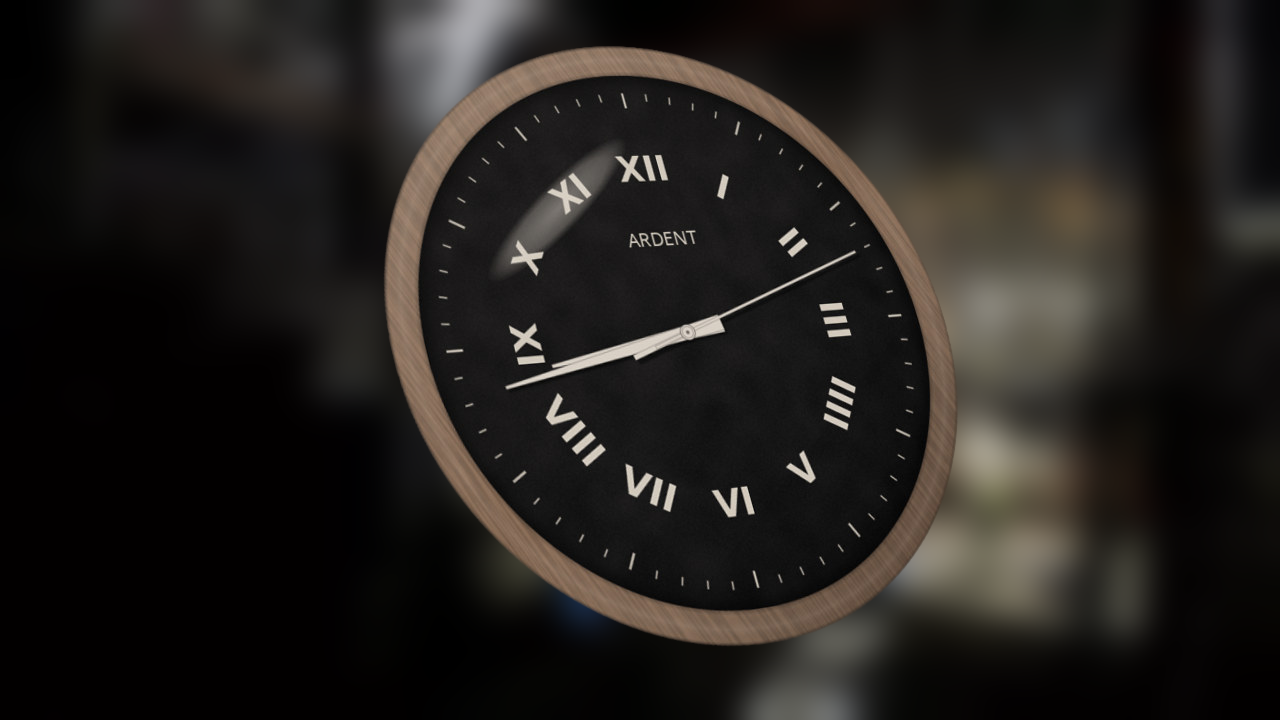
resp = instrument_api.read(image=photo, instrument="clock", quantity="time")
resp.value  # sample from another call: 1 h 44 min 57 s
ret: 8 h 43 min 12 s
